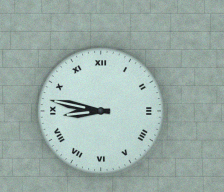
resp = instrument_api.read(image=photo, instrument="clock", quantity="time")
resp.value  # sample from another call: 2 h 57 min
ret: 8 h 47 min
